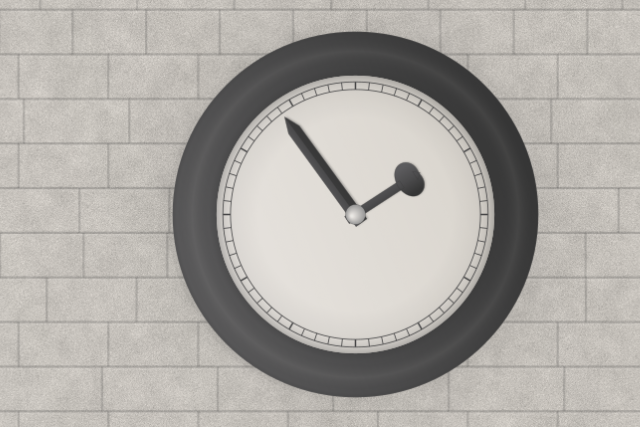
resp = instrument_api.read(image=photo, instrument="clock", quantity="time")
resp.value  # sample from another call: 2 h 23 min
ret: 1 h 54 min
